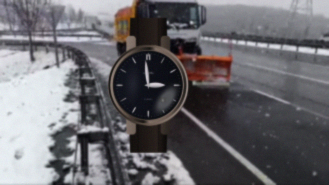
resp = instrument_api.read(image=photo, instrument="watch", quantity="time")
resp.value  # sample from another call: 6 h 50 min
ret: 2 h 59 min
